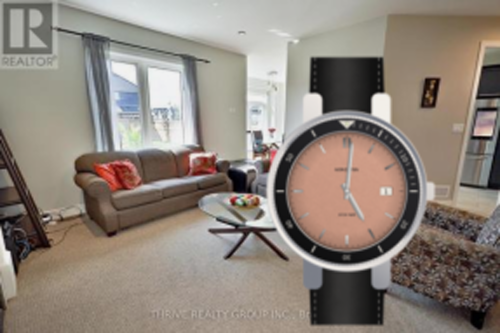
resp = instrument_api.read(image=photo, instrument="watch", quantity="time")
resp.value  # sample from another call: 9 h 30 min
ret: 5 h 01 min
